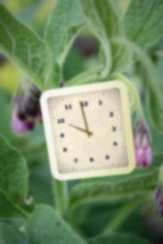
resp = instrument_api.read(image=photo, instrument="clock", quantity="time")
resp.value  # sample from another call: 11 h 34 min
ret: 9 h 59 min
